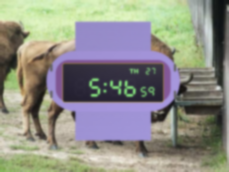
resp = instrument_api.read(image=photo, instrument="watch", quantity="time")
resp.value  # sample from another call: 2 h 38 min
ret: 5 h 46 min
